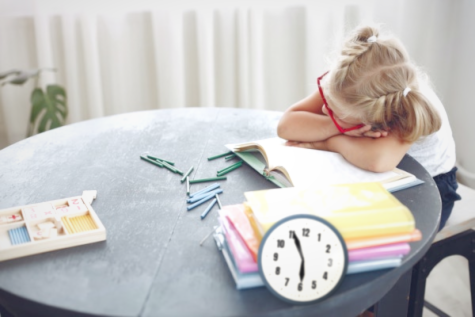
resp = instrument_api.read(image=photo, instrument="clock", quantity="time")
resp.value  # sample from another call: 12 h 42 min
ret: 5 h 56 min
